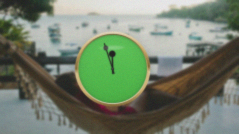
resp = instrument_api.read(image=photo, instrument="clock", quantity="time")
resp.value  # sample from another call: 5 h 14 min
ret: 11 h 57 min
